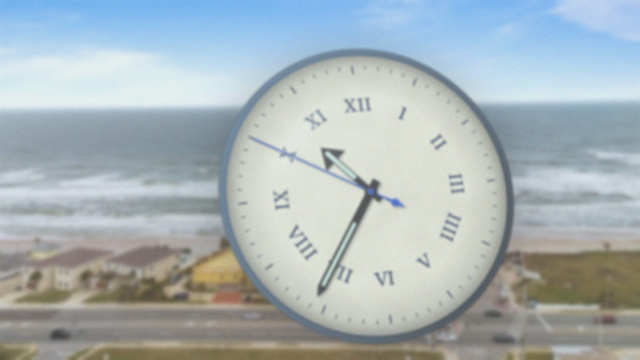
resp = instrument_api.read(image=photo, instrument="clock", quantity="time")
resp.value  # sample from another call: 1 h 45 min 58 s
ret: 10 h 35 min 50 s
